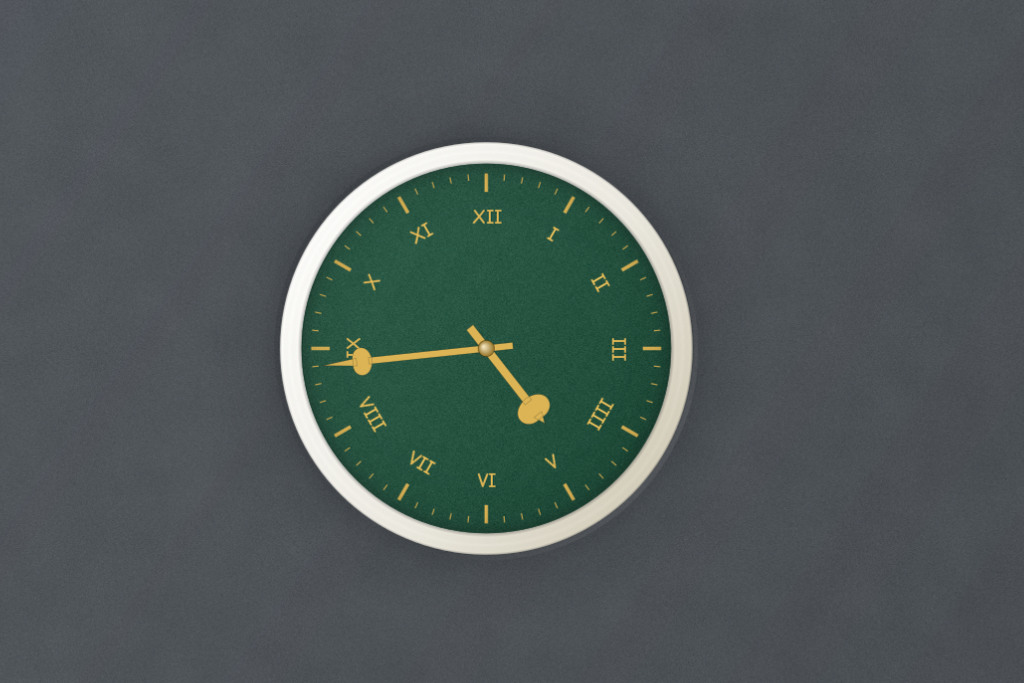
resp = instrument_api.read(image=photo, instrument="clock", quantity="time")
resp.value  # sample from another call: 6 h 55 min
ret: 4 h 44 min
